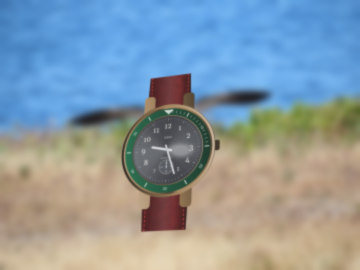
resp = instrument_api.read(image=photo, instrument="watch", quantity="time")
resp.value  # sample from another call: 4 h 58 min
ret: 9 h 27 min
